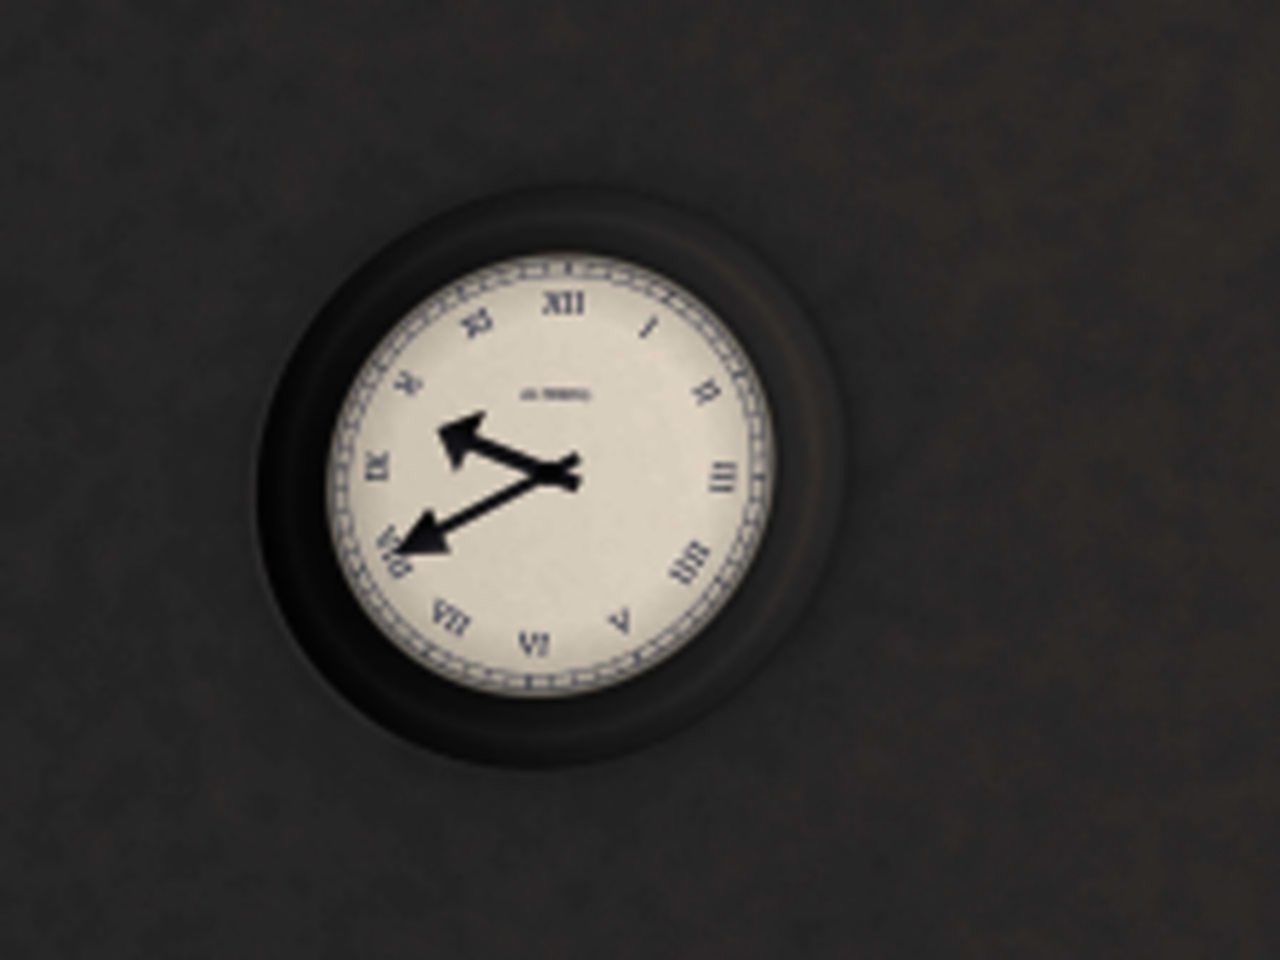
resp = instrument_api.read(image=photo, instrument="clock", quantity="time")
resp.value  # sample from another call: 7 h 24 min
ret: 9 h 40 min
